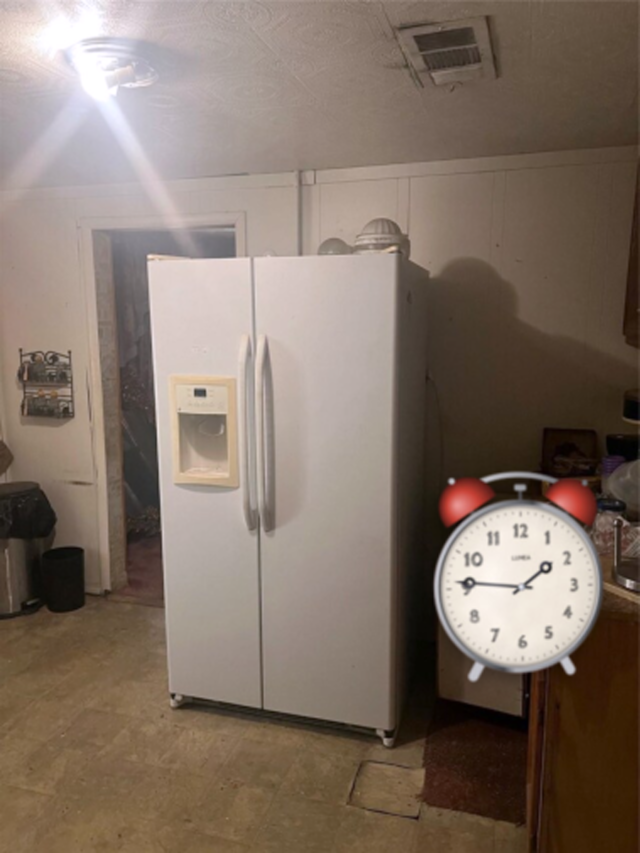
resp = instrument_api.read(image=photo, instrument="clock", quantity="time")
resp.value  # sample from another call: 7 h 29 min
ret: 1 h 46 min
